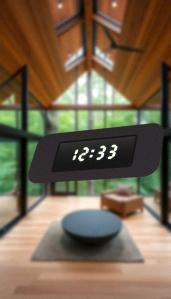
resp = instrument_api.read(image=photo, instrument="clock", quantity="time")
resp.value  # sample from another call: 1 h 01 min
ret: 12 h 33 min
